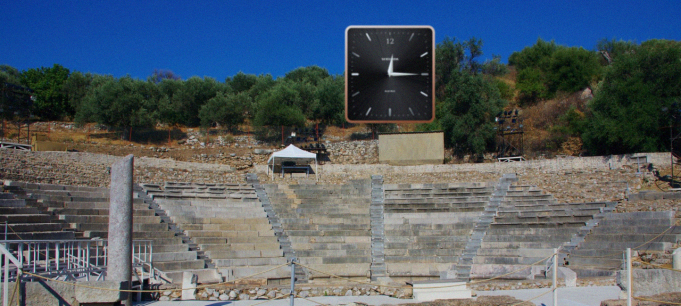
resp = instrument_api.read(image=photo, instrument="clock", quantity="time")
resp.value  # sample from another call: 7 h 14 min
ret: 12 h 15 min
